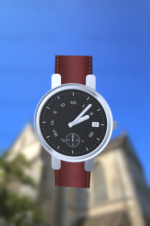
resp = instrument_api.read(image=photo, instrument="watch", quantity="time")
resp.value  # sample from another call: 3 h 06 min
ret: 2 h 07 min
